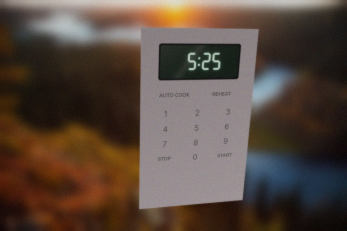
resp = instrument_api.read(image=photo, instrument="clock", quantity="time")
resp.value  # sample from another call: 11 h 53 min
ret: 5 h 25 min
